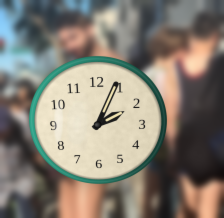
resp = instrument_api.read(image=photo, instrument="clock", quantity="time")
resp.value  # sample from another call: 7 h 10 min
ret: 2 h 04 min
